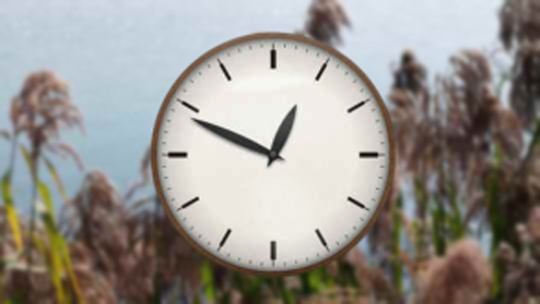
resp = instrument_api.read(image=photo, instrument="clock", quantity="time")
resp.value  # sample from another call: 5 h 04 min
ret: 12 h 49 min
